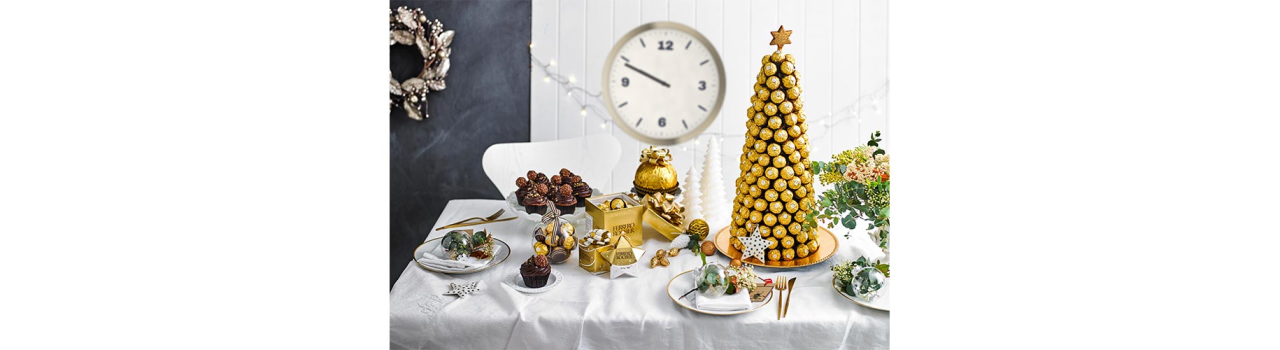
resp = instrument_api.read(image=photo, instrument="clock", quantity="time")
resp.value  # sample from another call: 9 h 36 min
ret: 9 h 49 min
